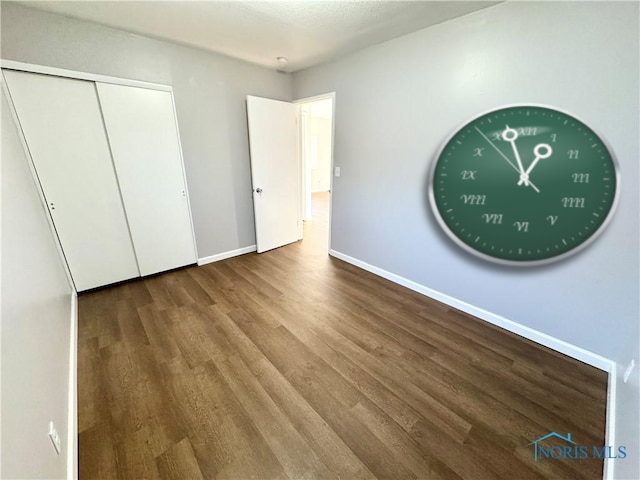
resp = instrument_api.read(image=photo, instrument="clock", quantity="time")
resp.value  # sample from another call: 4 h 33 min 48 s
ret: 12 h 56 min 53 s
